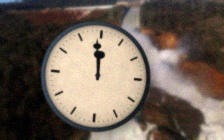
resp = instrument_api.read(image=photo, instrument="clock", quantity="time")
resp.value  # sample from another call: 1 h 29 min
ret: 11 h 59 min
